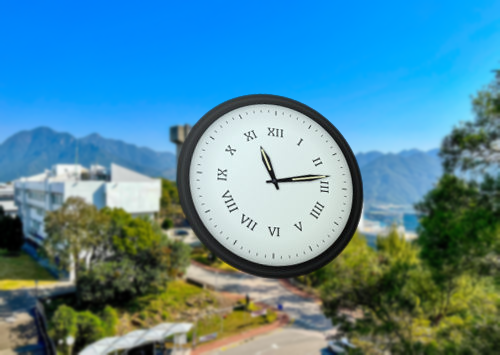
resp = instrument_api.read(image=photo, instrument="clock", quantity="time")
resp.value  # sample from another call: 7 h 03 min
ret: 11 h 13 min
